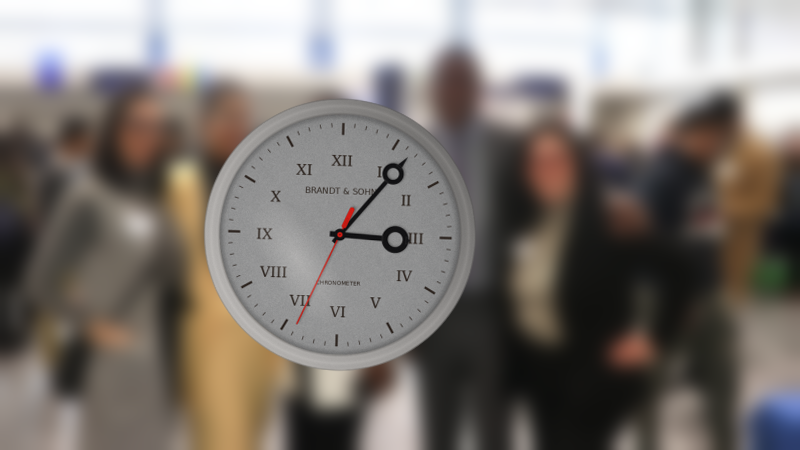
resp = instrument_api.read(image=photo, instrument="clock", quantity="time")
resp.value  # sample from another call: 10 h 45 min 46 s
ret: 3 h 06 min 34 s
